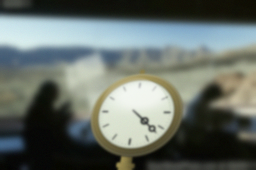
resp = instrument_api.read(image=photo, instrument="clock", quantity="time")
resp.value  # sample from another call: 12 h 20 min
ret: 4 h 22 min
